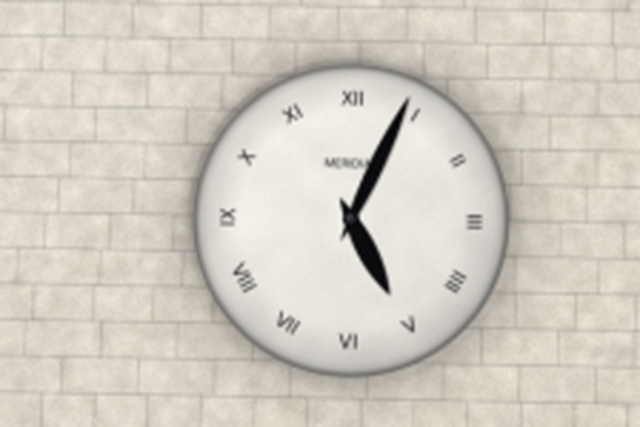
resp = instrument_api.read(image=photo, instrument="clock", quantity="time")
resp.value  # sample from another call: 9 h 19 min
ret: 5 h 04 min
